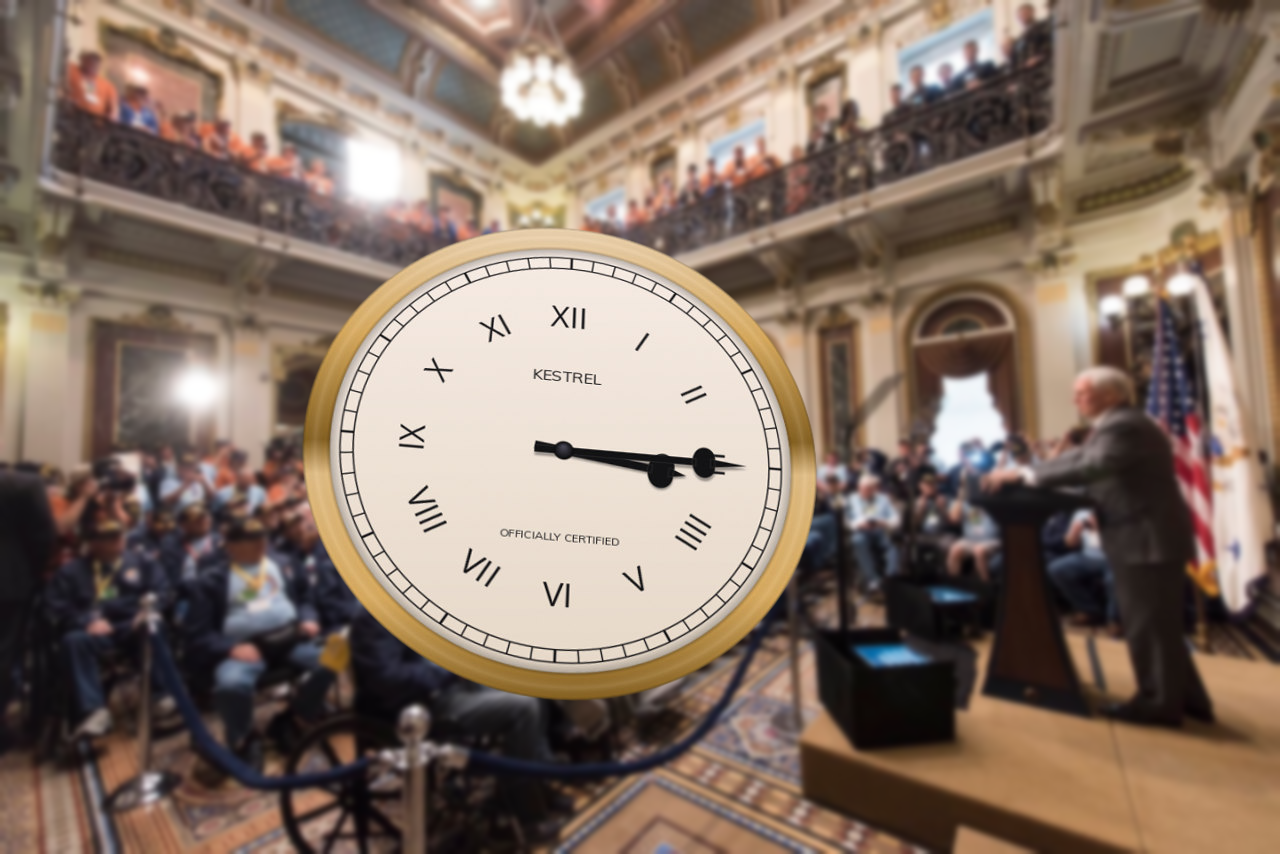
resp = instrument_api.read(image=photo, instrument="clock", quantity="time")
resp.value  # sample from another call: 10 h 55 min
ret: 3 h 15 min
